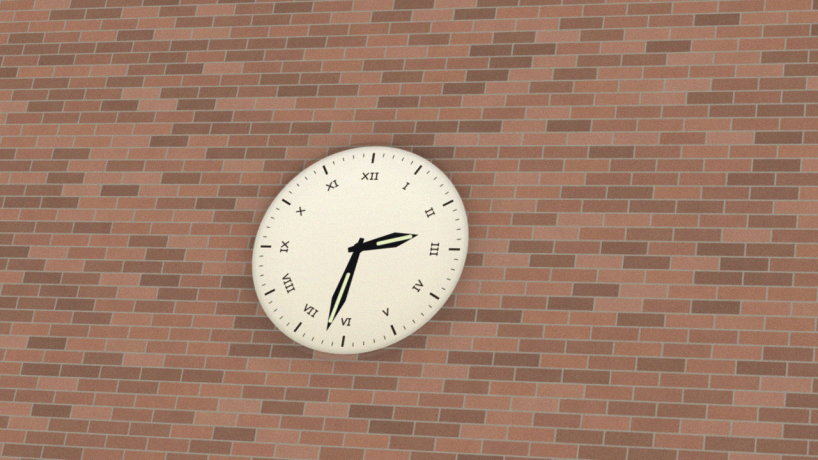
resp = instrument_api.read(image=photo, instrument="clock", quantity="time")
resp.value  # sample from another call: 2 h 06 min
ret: 2 h 32 min
